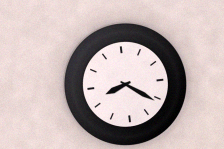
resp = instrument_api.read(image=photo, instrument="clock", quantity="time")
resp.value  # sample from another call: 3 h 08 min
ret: 8 h 21 min
